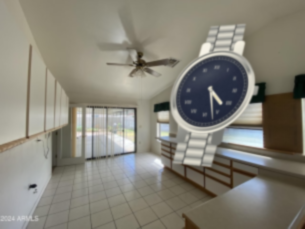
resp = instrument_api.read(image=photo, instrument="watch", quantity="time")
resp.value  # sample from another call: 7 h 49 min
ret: 4 h 27 min
